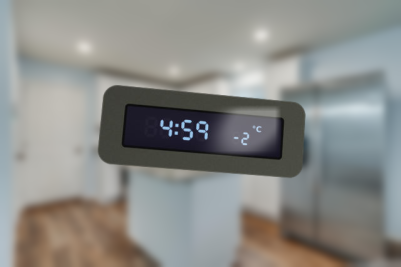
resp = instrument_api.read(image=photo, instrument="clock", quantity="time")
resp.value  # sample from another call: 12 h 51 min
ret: 4 h 59 min
